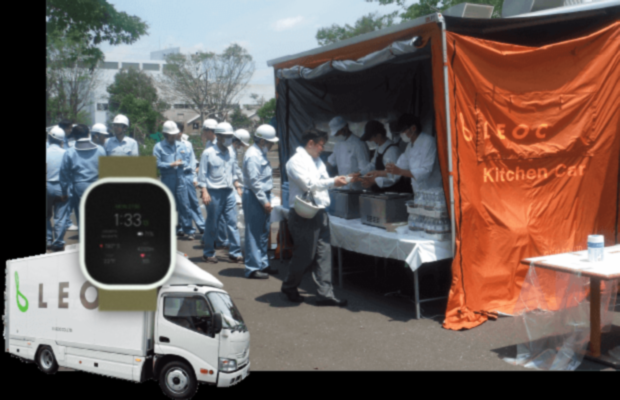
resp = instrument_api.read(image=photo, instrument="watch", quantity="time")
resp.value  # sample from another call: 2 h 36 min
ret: 1 h 33 min
